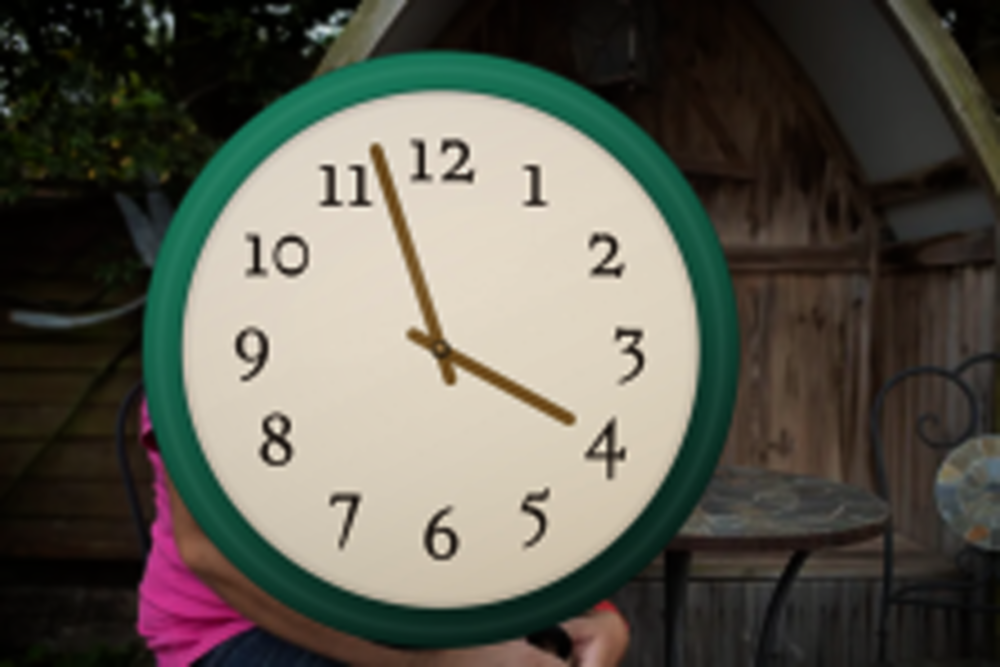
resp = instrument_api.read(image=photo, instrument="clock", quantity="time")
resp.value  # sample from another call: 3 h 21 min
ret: 3 h 57 min
